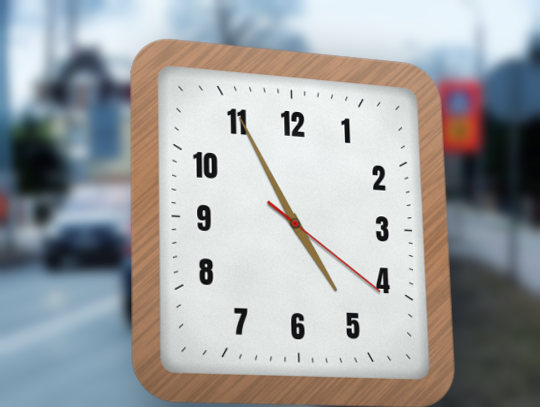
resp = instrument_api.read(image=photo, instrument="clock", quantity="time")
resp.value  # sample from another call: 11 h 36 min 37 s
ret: 4 h 55 min 21 s
